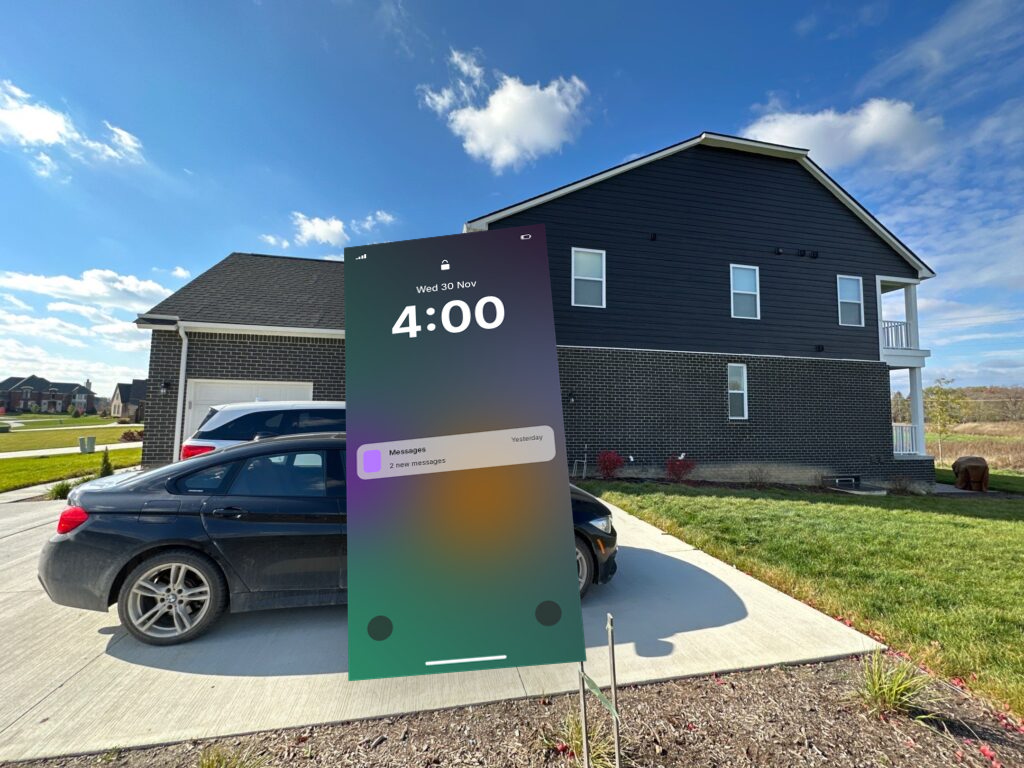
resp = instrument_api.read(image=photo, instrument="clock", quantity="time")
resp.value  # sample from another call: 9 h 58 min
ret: 4 h 00 min
